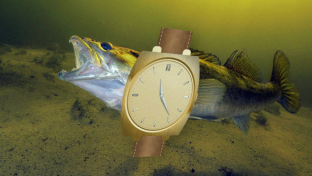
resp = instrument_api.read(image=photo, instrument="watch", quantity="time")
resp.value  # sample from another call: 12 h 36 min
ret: 11 h 24 min
